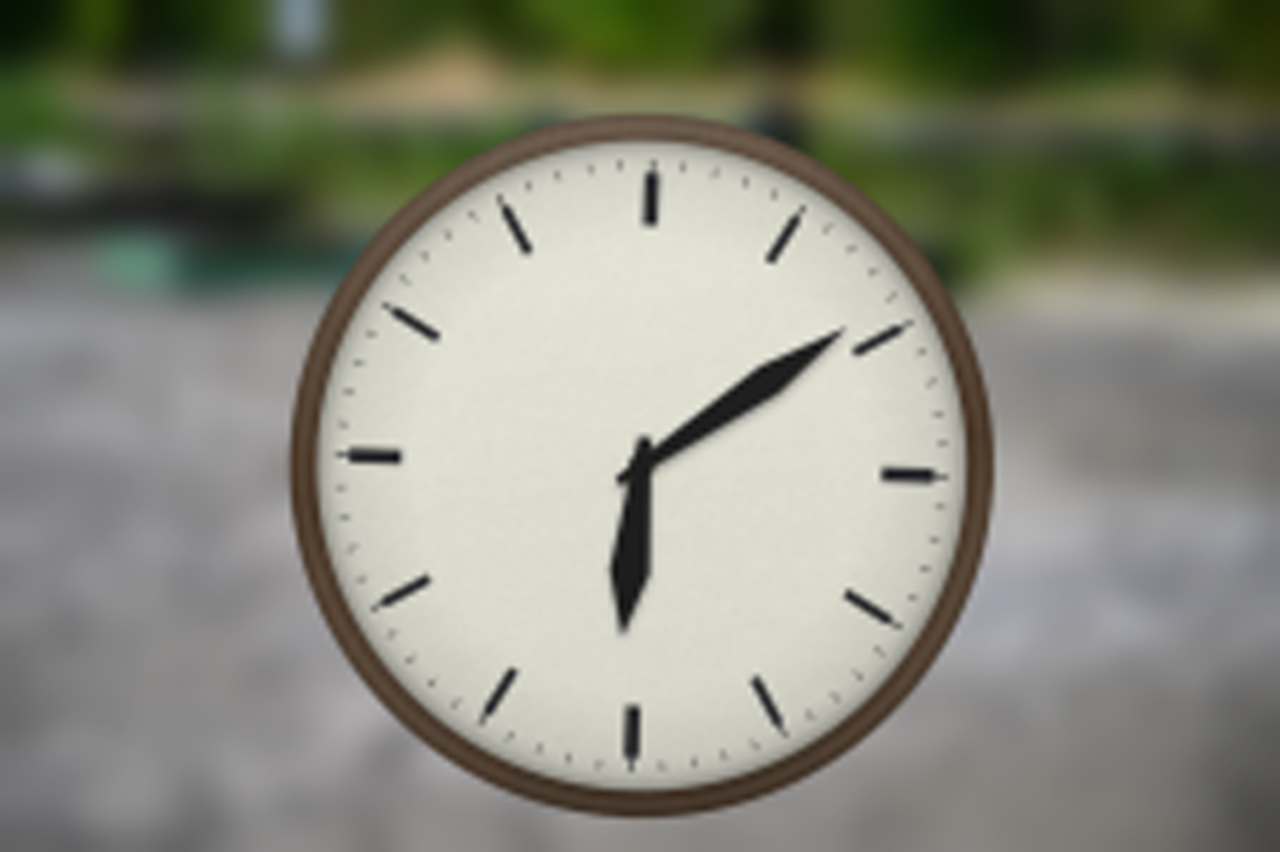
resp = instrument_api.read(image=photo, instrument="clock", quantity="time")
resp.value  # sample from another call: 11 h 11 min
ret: 6 h 09 min
